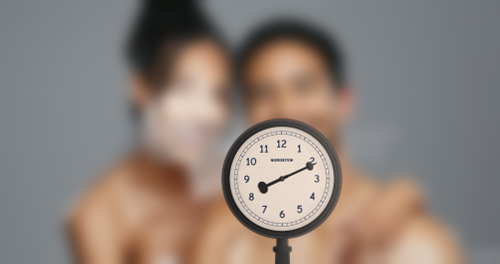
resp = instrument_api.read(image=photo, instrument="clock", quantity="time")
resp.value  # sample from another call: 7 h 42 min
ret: 8 h 11 min
